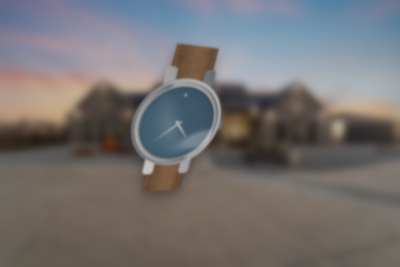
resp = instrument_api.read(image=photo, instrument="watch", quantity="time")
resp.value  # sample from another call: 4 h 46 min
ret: 4 h 38 min
